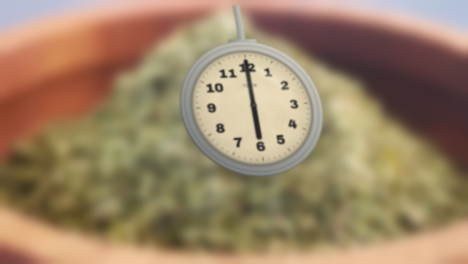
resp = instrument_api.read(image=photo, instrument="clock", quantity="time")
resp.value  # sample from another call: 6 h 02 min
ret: 6 h 00 min
